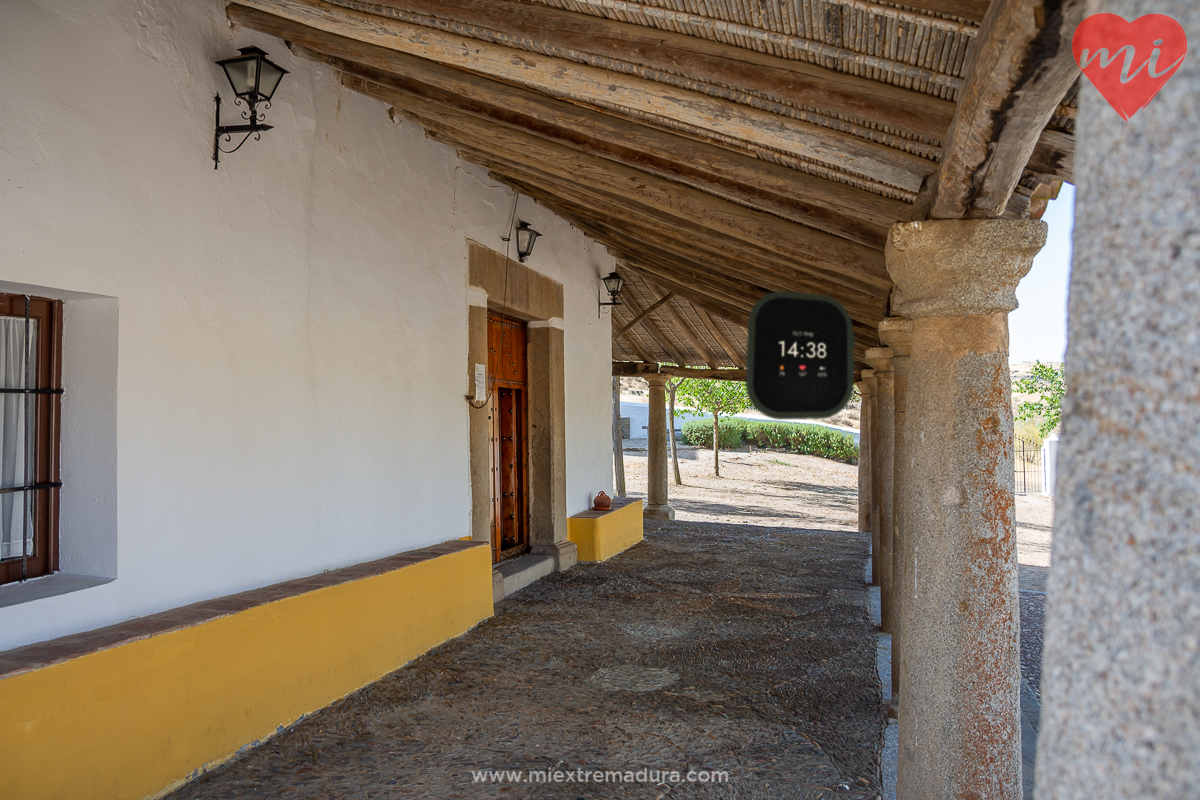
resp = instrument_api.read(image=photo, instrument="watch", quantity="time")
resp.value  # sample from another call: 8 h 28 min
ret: 14 h 38 min
